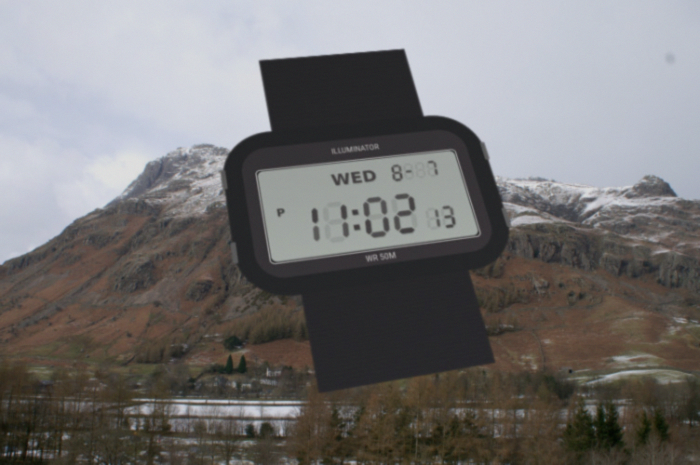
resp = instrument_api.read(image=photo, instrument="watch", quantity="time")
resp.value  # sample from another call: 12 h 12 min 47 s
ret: 11 h 02 min 13 s
